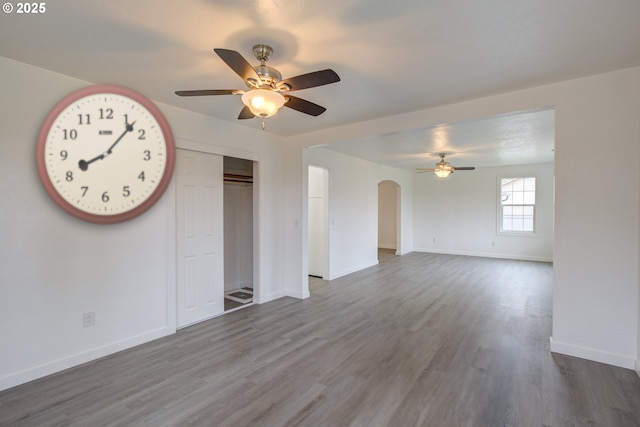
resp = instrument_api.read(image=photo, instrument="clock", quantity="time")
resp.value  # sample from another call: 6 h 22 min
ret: 8 h 07 min
